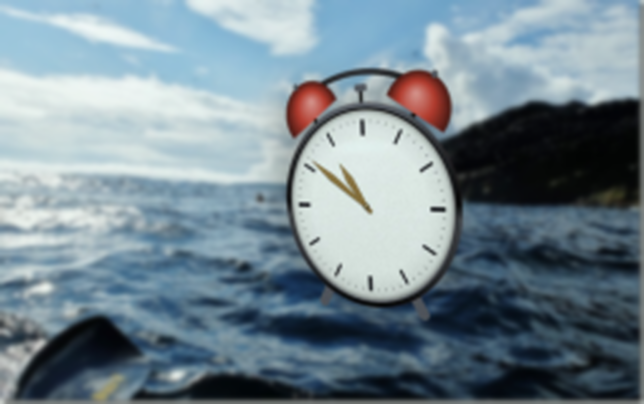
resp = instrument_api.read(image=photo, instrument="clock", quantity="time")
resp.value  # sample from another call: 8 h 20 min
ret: 10 h 51 min
